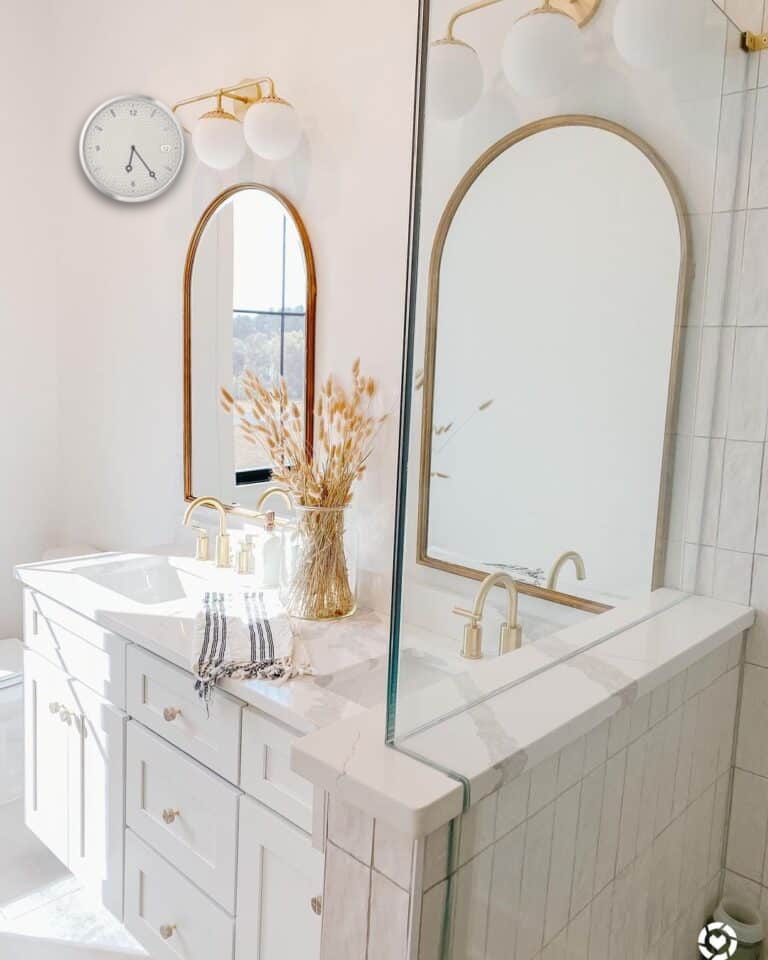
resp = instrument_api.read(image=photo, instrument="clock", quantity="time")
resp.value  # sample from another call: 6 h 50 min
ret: 6 h 24 min
